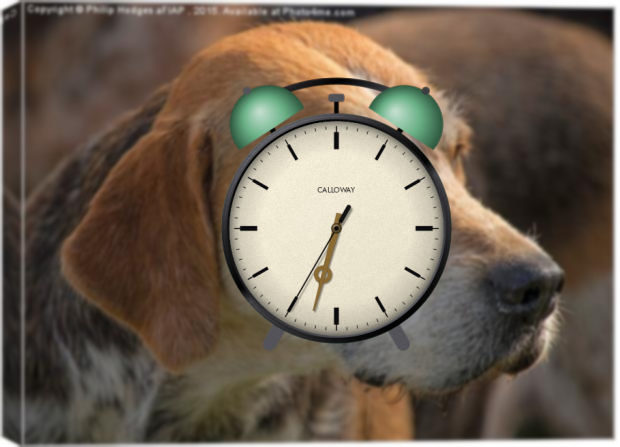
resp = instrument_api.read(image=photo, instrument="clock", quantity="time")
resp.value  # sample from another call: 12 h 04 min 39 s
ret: 6 h 32 min 35 s
